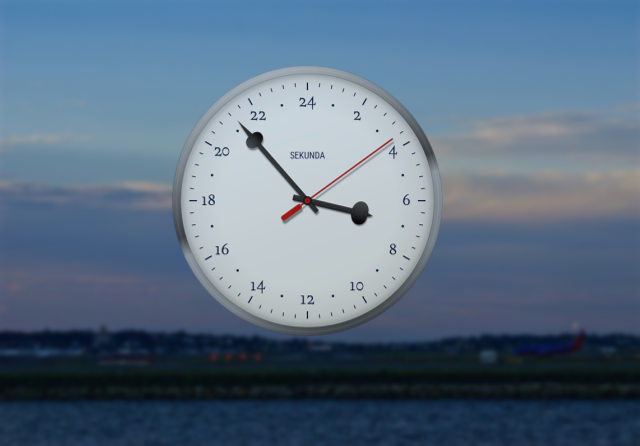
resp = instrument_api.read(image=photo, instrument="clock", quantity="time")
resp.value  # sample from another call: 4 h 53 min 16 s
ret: 6 h 53 min 09 s
